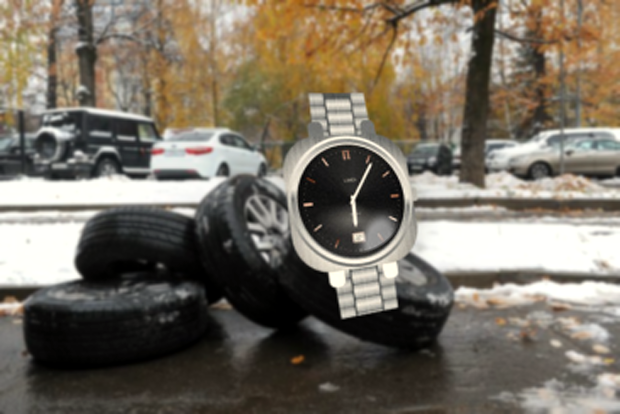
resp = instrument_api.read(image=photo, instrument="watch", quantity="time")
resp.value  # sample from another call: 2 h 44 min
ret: 6 h 06 min
